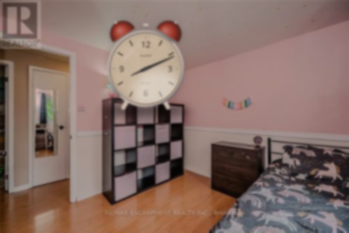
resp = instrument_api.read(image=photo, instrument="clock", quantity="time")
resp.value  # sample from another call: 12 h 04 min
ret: 8 h 11 min
